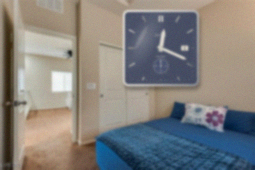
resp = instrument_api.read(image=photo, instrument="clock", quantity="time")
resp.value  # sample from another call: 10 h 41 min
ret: 12 h 19 min
